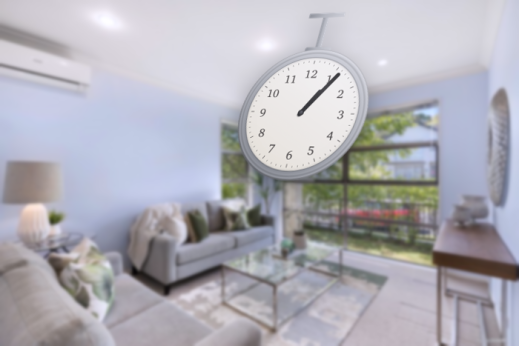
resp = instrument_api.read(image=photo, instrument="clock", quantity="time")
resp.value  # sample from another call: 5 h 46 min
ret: 1 h 06 min
